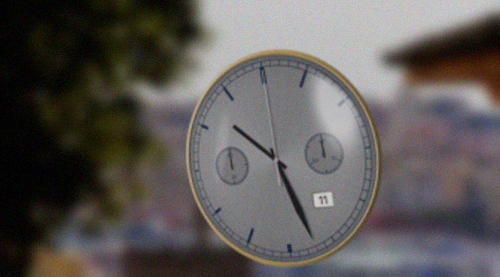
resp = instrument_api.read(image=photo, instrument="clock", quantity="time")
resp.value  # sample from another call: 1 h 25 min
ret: 10 h 27 min
